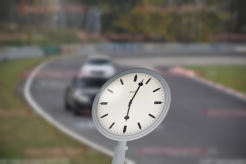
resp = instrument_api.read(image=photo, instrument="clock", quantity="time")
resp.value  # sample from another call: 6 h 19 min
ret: 6 h 03 min
